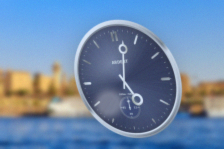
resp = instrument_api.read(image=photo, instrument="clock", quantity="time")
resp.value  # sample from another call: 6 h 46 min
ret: 5 h 02 min
